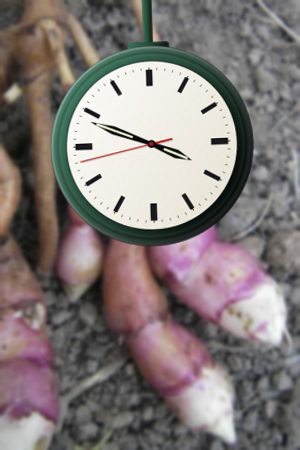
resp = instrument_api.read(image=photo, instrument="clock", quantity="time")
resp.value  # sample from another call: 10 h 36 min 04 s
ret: 3 h 48 min 43 s
